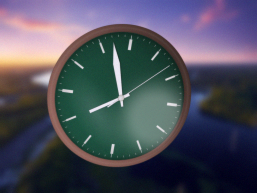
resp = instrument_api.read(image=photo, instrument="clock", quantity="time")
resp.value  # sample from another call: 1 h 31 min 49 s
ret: 7 h 57 min 08 s
